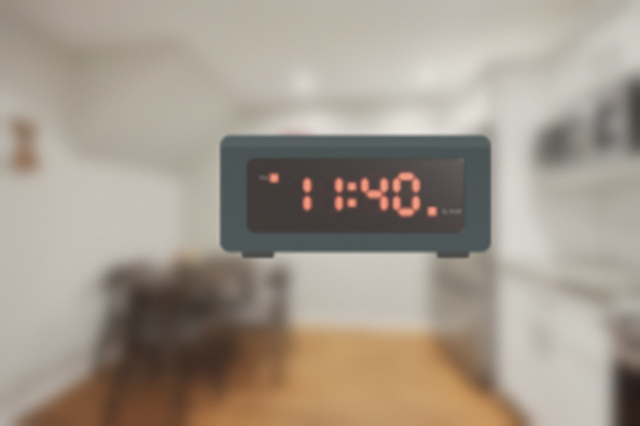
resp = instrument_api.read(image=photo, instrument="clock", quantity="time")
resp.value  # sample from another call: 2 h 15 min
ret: 11 h 40 min
